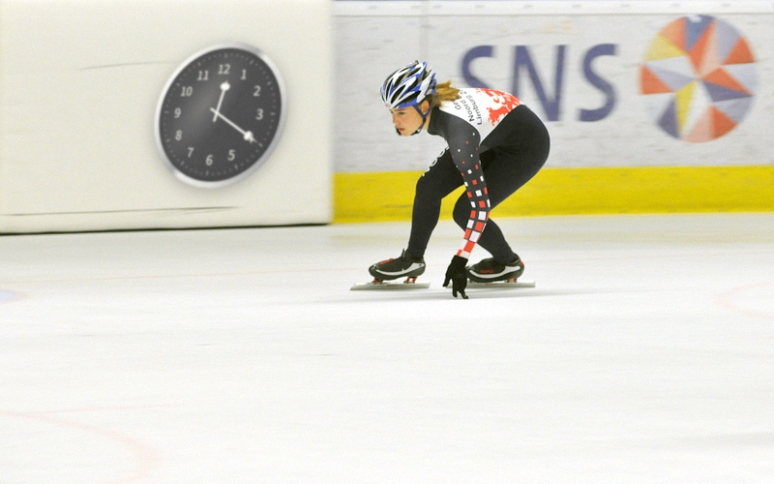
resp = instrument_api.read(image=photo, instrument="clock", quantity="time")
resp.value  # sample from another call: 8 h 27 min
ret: 12 h 20 min
